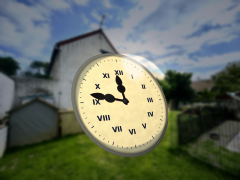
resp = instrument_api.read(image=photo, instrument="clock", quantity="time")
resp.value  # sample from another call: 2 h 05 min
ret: 11 h 47 min
